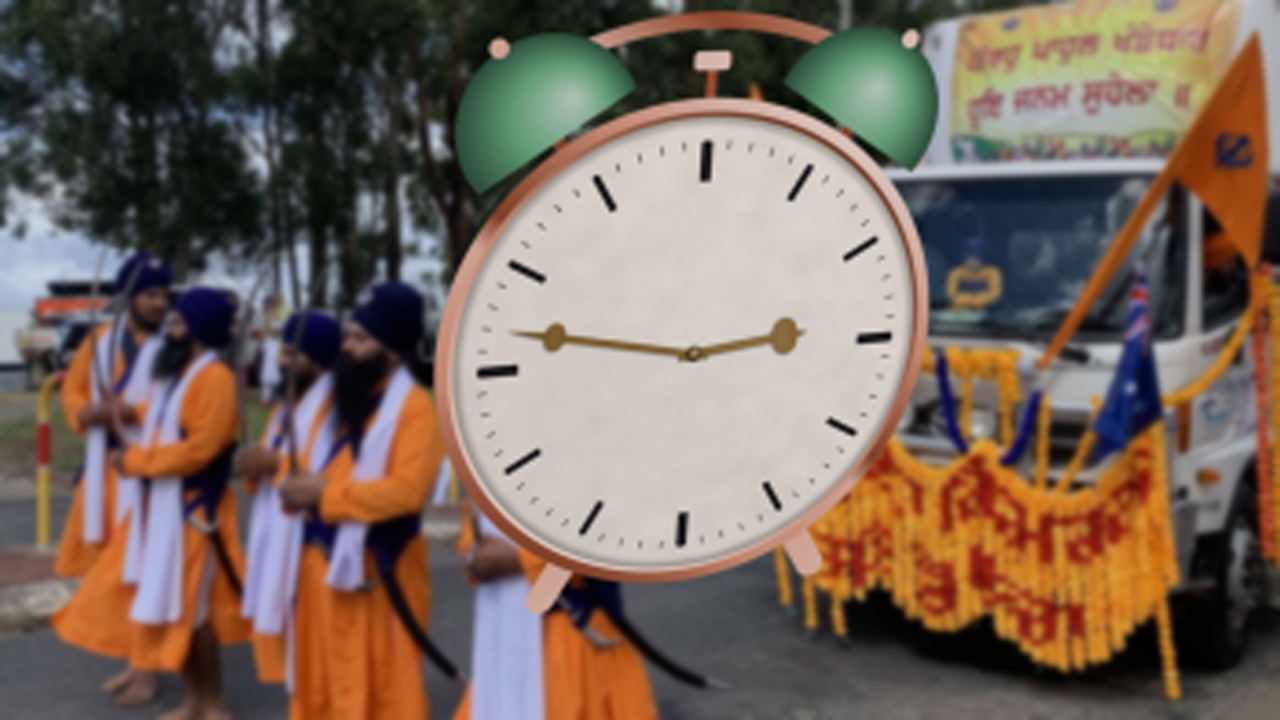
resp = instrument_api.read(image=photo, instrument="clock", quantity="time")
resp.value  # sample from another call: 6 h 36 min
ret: 2 h 47 min
